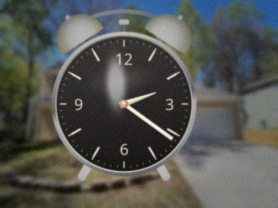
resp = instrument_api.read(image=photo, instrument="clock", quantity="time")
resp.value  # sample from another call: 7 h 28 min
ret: 2 h 21 min
